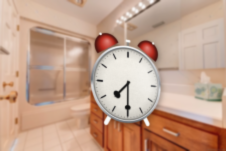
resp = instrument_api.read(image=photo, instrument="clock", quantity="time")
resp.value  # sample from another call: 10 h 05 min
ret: 7 h 30 min
